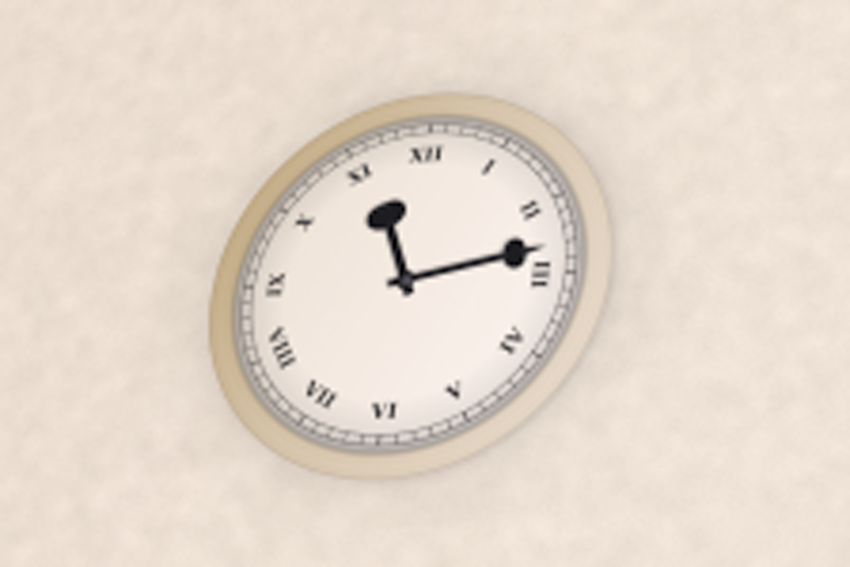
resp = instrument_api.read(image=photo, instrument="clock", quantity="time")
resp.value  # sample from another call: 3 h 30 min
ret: 11 h 13 min
